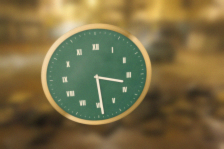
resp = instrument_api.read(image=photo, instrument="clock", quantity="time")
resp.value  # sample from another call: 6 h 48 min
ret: 3 h 29 min
